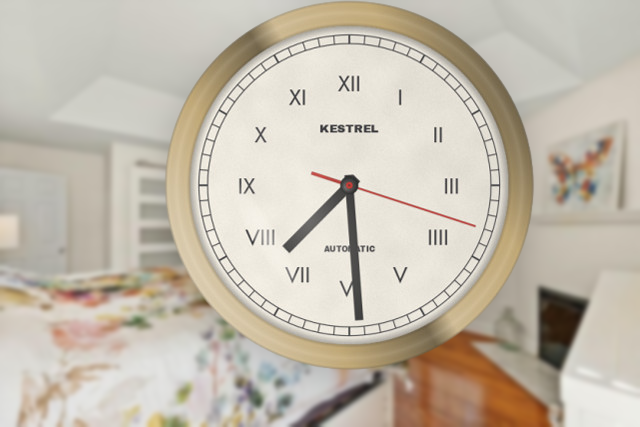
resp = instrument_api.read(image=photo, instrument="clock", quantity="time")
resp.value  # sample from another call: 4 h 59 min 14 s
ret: 7 h 29 min 18 s
